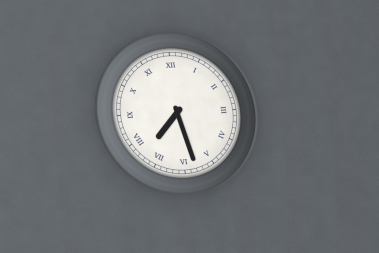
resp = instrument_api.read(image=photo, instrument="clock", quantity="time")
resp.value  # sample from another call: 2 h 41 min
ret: 7 h 28 min
